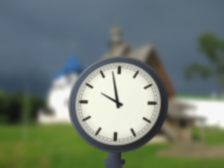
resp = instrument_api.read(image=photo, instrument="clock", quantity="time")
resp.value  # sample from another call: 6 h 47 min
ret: 9 h 58 min
